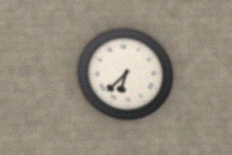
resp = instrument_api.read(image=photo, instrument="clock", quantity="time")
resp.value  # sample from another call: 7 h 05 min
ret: 6 h 38 min
